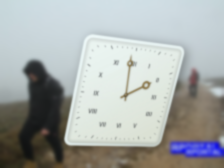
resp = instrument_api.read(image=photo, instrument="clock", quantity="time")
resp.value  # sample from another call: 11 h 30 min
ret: 1 h 59 min
